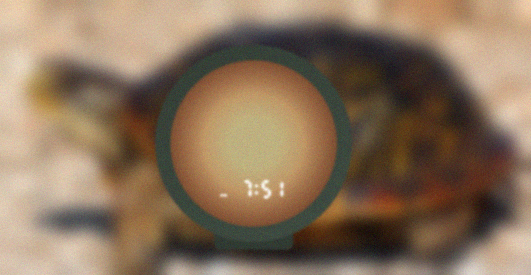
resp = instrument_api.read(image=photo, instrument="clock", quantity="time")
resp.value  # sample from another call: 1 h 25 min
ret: 7 h 51 min
